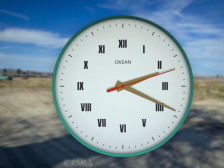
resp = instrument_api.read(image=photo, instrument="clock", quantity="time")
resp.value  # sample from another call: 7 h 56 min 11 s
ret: 2 h 19 min 12 s
